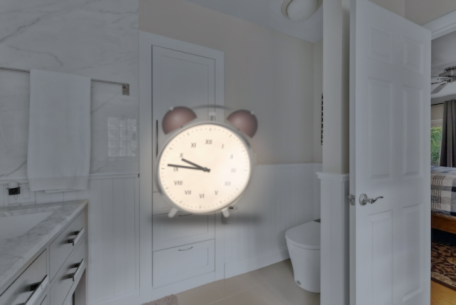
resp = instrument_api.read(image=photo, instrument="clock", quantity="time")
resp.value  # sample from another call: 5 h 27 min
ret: 9 h 46 min
